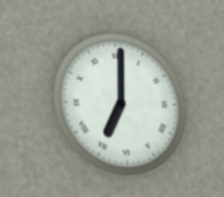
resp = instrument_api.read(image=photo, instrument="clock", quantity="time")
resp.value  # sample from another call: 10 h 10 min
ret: 7 h 01 min
